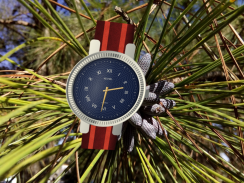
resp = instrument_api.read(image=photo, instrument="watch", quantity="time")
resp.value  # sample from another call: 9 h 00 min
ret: 2 h 31 min
